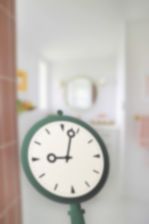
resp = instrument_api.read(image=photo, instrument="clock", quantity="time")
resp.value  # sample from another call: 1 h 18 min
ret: 9 h 03 min
